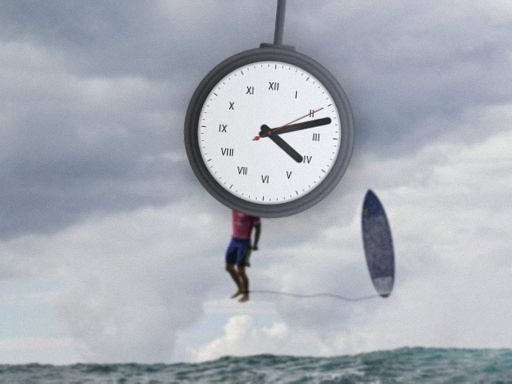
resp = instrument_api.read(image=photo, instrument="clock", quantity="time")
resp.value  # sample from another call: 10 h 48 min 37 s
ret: 4 h 12 min 10 s
